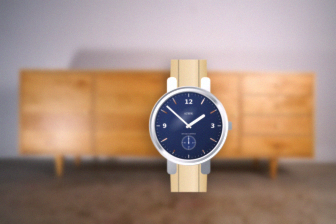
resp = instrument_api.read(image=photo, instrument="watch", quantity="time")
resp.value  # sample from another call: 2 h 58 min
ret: 1 h 52 min
